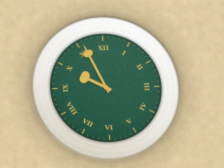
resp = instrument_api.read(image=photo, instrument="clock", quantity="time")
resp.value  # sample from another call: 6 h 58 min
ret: 9 h 56 min
